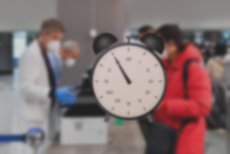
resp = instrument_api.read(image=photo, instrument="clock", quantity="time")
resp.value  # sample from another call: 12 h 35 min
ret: 10 h 55 min
